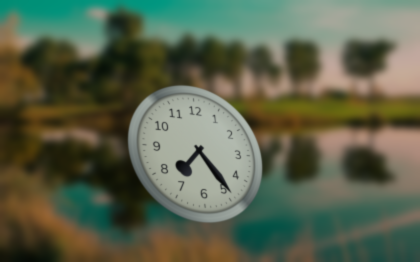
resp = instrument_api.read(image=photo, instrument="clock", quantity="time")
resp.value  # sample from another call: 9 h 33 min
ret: 7 h 24 min
